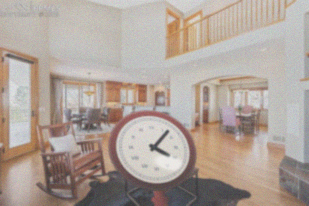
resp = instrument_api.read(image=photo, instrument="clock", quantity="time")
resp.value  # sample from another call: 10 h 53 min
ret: 4 h 07 min
